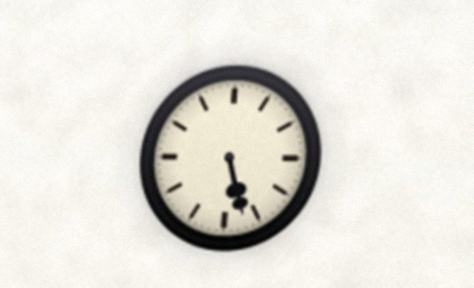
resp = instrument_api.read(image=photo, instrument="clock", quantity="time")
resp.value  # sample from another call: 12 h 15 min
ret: 5 h 27 min
